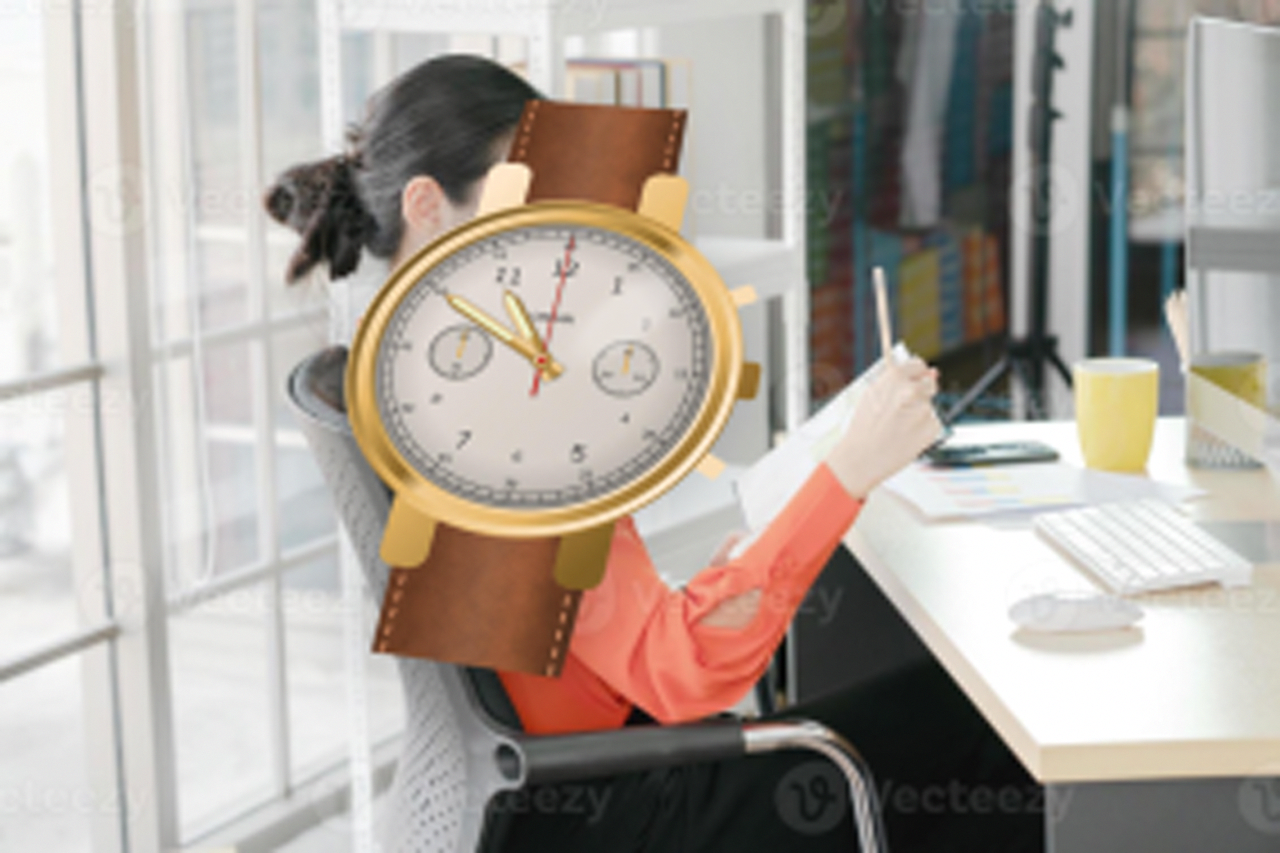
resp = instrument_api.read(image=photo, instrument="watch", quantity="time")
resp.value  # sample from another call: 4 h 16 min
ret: 10 h 50 min
